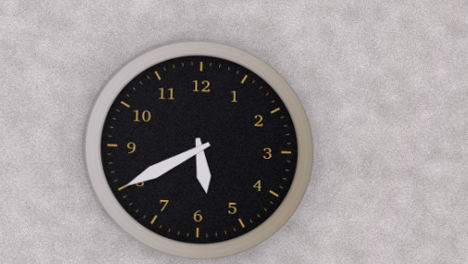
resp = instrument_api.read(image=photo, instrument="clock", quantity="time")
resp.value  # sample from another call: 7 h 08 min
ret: 5 h 40 min
